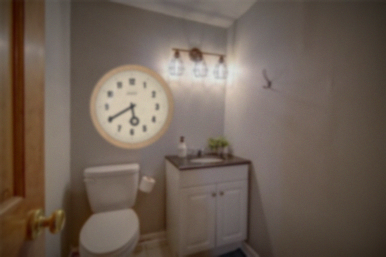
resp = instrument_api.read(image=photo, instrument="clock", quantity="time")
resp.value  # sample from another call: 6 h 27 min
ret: 5 h 40 min
